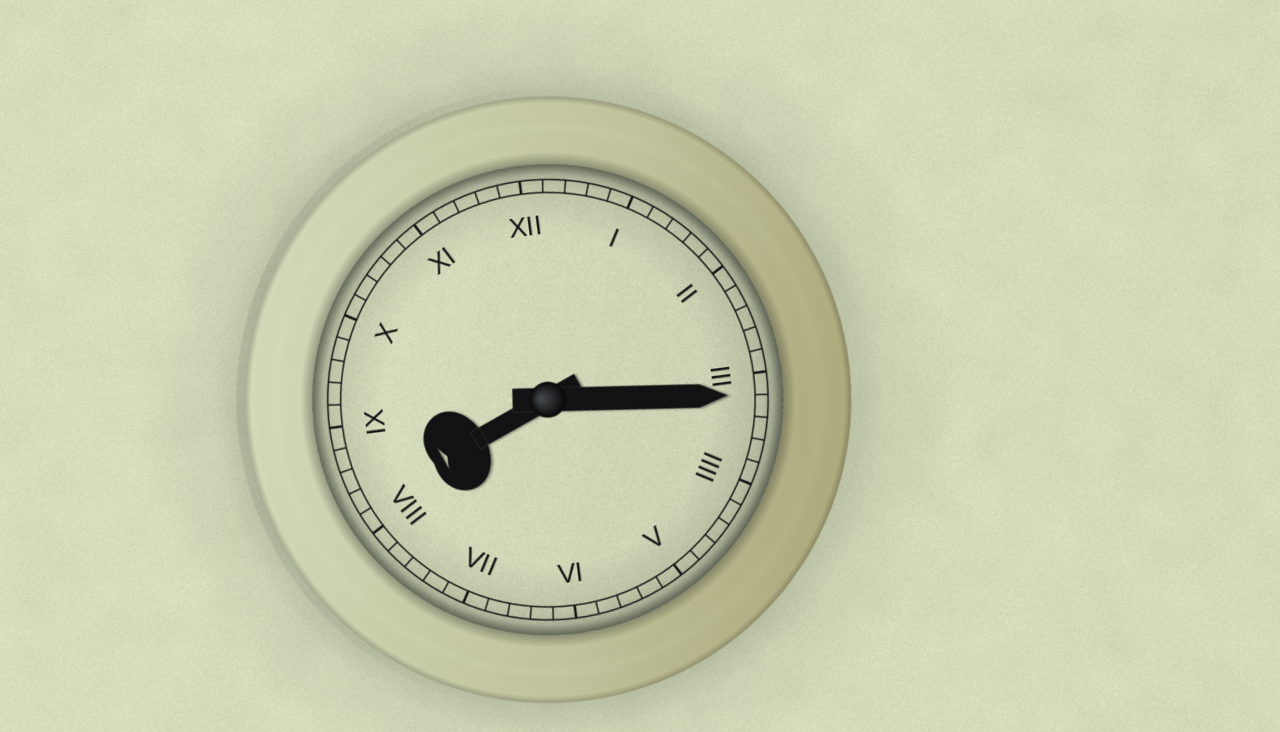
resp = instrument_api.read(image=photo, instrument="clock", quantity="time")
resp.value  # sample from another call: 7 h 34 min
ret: 8 h 16 min
